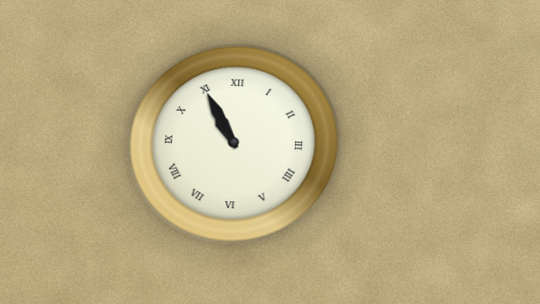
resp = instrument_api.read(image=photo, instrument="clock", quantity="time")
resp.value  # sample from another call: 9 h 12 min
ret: 10 h 55 min
